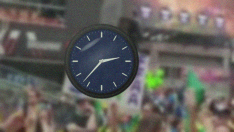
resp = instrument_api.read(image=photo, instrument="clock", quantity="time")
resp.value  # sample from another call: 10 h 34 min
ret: 2 h 37 min
